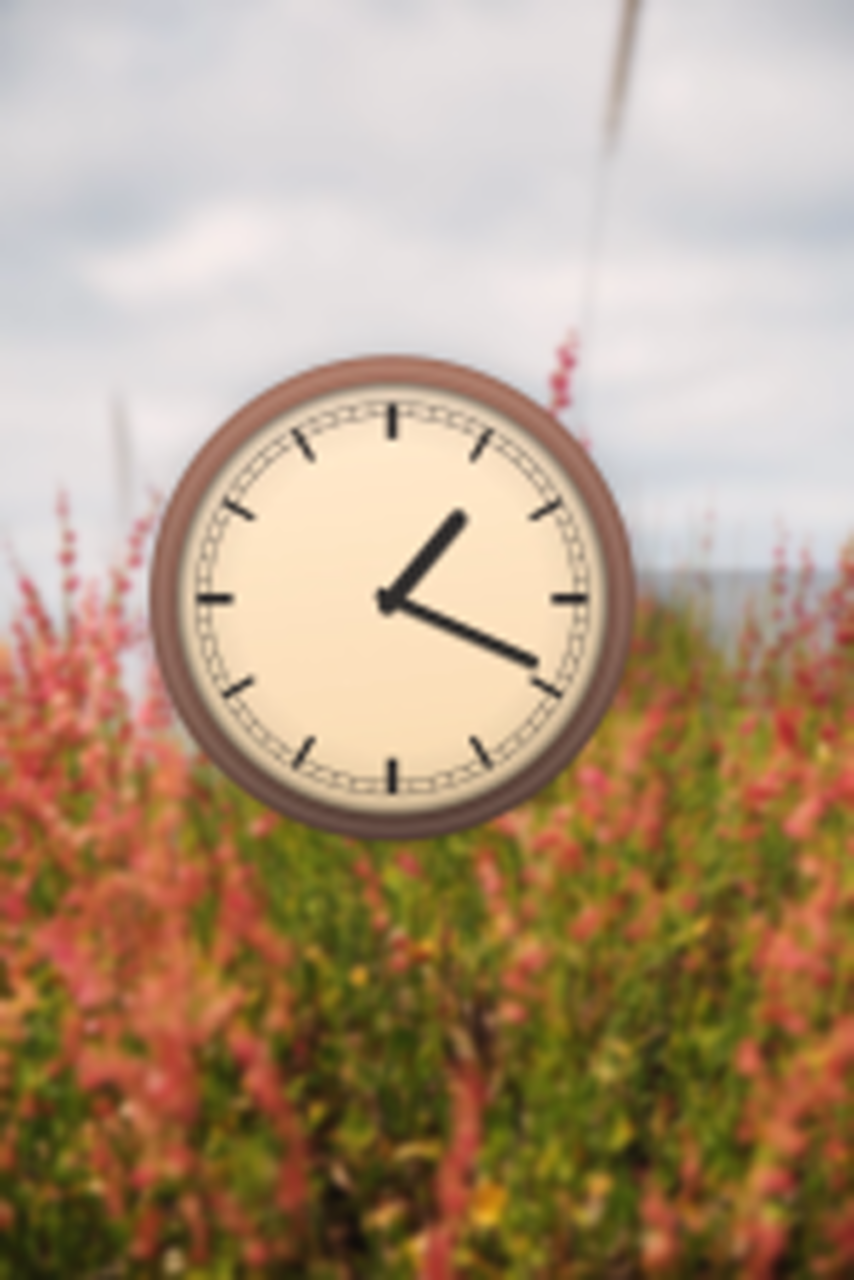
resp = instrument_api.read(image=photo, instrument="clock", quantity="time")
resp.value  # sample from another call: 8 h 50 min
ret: 1 h 19 min
